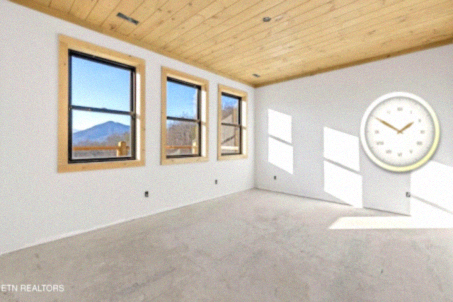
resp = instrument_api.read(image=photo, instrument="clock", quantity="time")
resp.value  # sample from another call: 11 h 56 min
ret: 1 h 50 min
